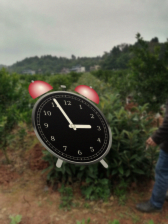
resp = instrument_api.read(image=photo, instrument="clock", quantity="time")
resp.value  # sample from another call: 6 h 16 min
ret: 2 h 56 min
